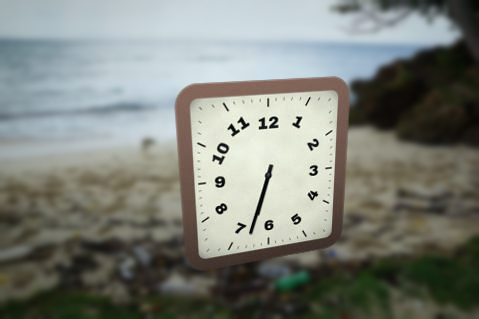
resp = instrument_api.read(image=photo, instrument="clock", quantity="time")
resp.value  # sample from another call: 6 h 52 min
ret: 6 h 33 min
